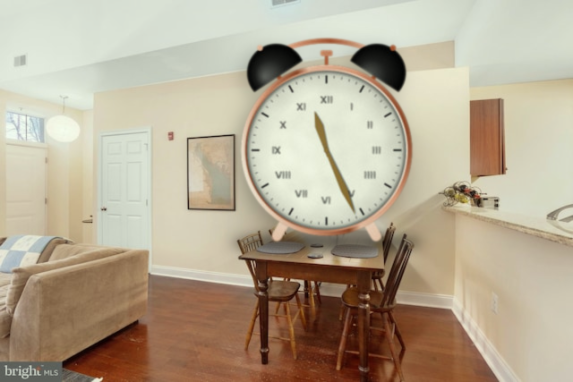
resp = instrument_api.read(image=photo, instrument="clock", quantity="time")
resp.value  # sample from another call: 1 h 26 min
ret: 11 h 26 min
